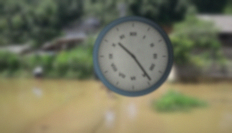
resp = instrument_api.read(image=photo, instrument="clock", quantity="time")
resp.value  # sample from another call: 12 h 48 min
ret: 10 h 24 min
